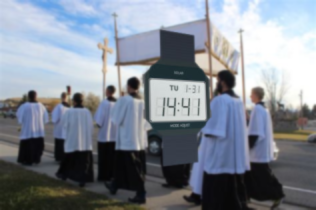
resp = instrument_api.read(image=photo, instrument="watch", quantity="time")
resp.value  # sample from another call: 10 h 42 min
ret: 14 h 41 min
